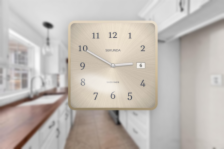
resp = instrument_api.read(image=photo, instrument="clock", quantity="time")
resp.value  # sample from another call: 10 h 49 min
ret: 2 h 50 min
